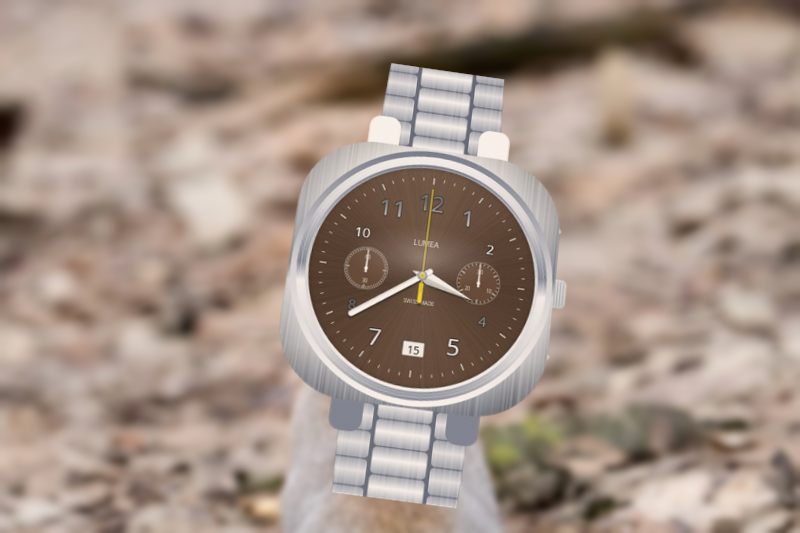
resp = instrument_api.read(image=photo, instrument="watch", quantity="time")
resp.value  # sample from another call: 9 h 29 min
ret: 3 h 39 min
